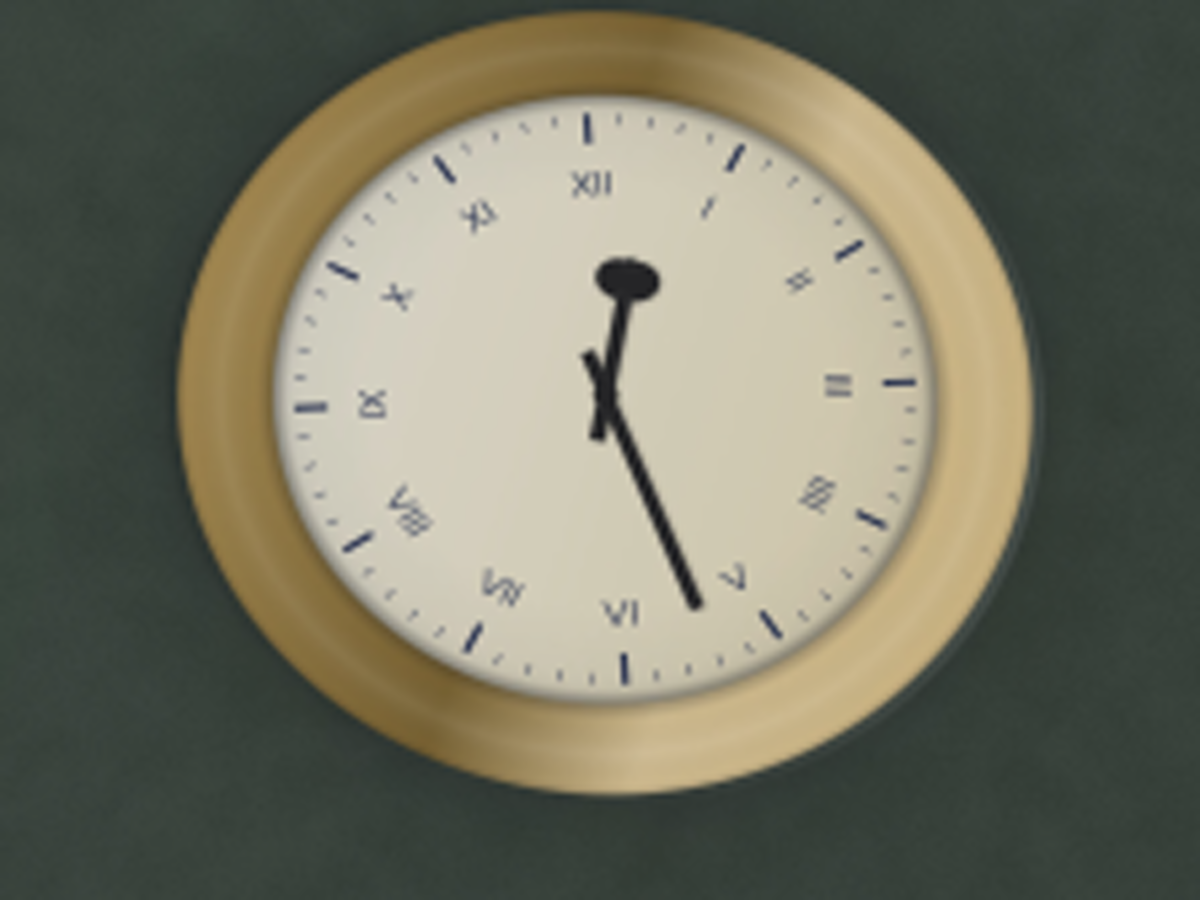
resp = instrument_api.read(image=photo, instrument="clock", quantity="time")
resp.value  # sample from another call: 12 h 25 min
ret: 12 h 27 min
